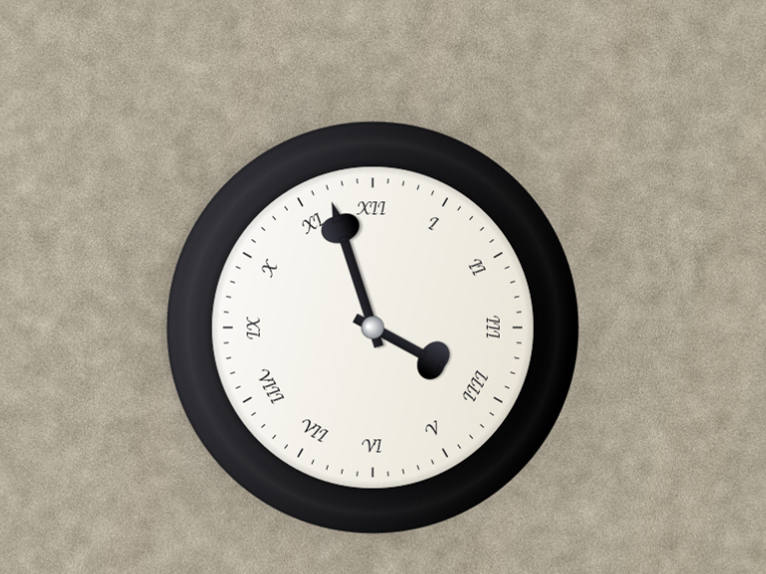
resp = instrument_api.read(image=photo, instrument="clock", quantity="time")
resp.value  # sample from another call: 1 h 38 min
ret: 3 h 57 min
